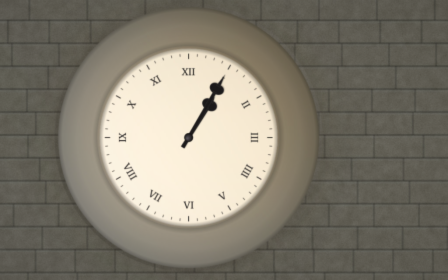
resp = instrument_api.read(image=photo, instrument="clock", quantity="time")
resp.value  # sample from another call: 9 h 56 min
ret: 1 h 05 min
